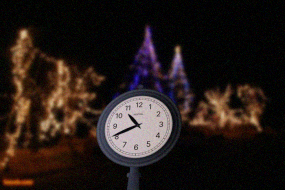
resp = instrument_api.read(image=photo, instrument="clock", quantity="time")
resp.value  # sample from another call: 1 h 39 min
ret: 10 h 41 min
